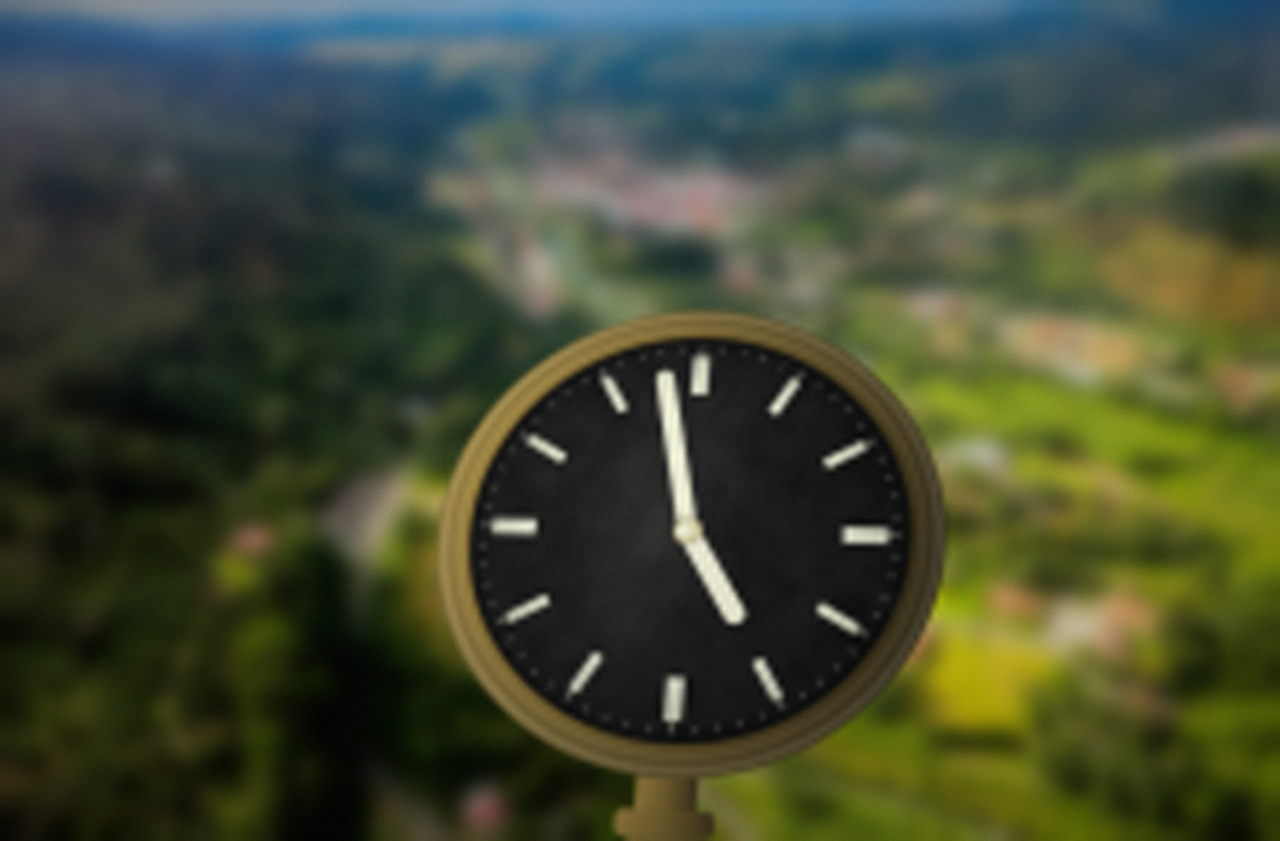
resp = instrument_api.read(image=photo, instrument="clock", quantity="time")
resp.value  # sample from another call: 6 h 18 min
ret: 4 h 58 min
